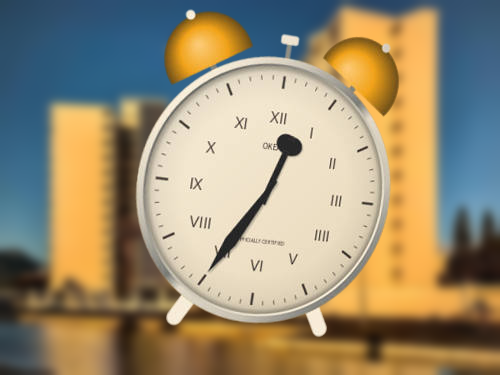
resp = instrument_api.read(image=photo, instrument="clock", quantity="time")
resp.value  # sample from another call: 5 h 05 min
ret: 12 h 35 min
